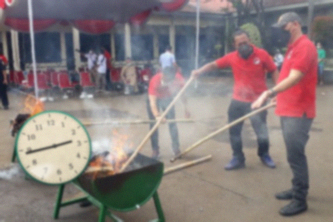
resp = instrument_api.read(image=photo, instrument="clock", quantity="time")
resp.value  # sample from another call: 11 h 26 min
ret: 2 h 44 min
